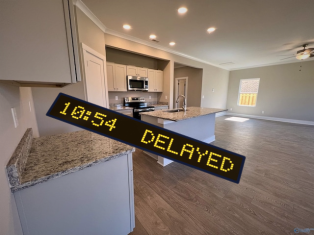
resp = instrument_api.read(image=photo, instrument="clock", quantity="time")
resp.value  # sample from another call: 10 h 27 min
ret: 10 h 54 min
